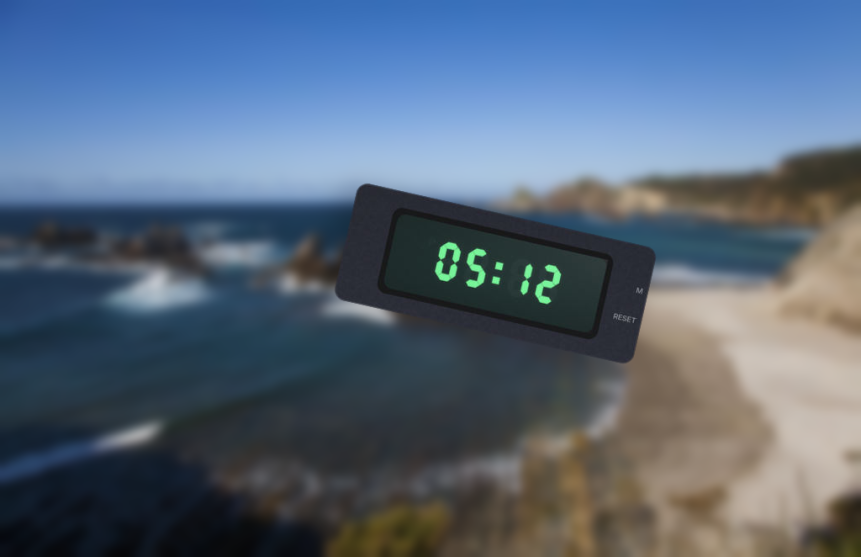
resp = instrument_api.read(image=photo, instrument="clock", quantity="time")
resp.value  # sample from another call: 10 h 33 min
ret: 5 h 12 min
